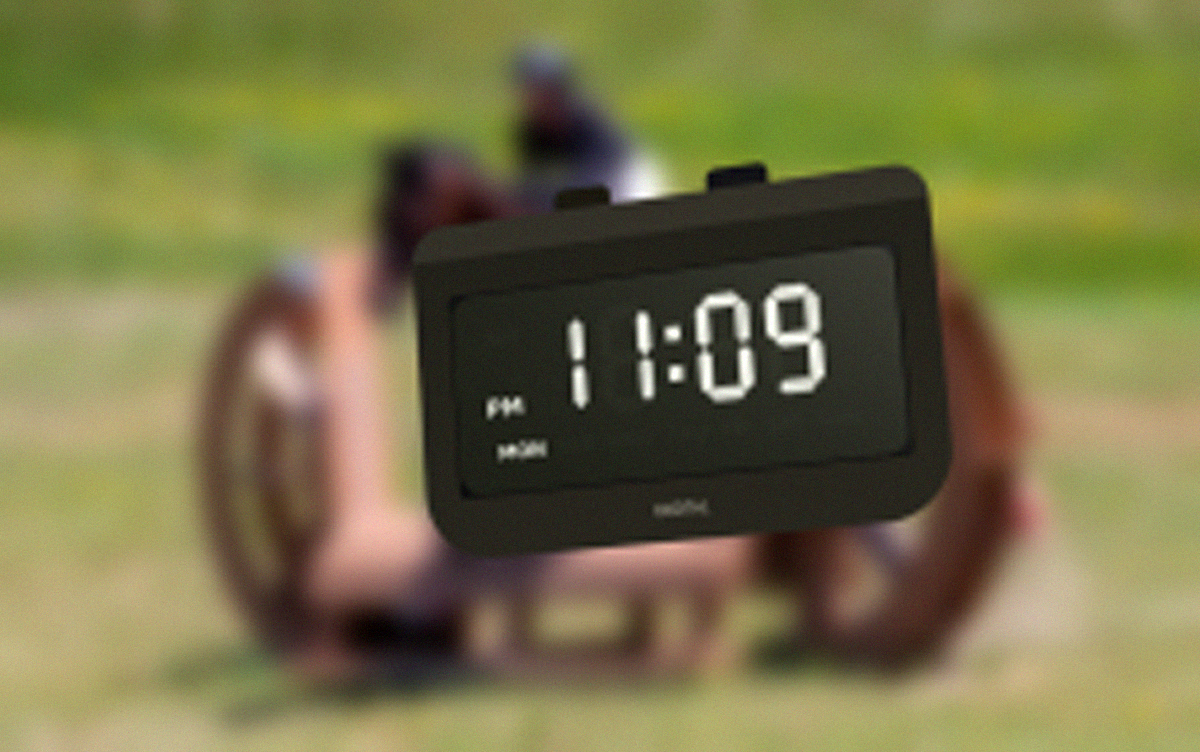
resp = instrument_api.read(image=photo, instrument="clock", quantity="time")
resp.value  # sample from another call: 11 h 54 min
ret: 11 h 09 min
